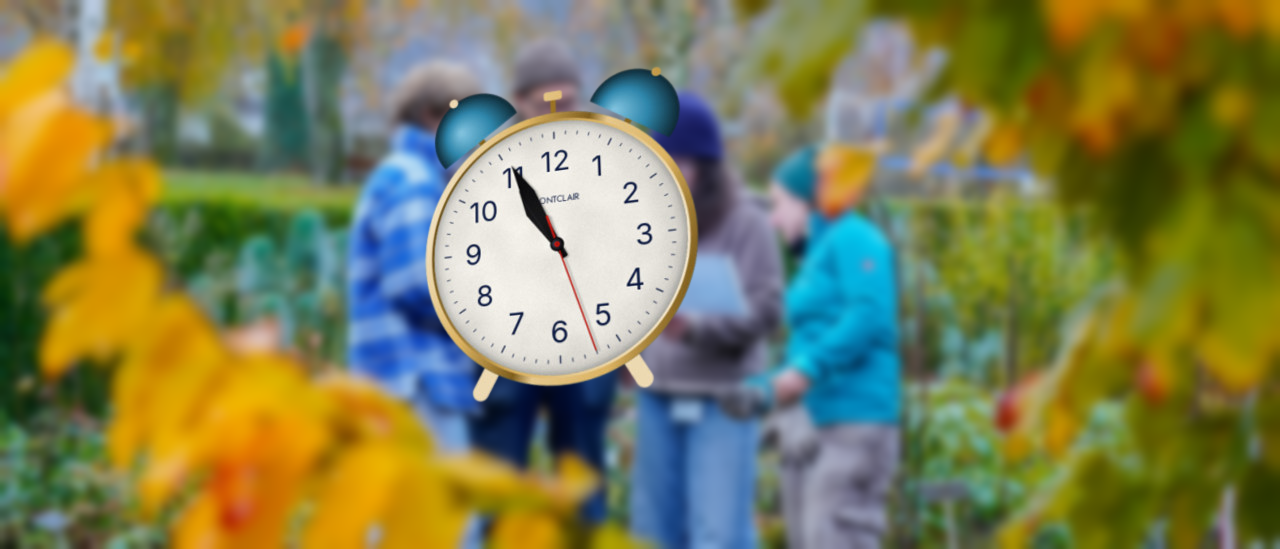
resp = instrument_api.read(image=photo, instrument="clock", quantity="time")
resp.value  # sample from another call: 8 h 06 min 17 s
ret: 10 h 55 min 27 s
